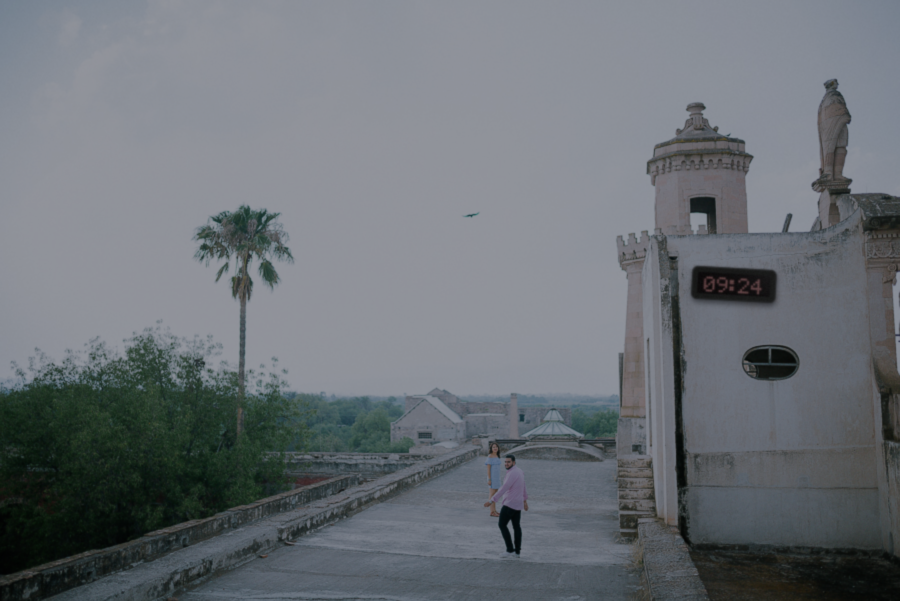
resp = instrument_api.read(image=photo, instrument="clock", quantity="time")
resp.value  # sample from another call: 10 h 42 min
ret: 9 h 24 min
